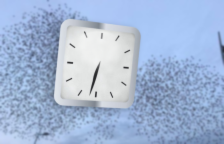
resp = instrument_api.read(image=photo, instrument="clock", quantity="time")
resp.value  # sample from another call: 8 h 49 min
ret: 6 h 32 min
